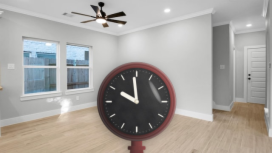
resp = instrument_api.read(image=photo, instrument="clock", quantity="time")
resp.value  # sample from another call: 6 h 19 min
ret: 9 h 59 min
